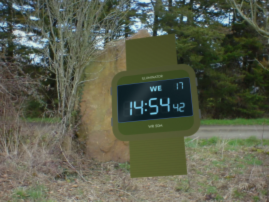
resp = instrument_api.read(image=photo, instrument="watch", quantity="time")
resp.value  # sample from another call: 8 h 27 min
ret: 14 h 54 min
